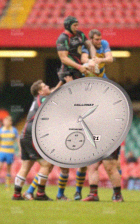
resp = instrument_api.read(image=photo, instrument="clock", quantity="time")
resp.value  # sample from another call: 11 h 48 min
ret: 1 h 24 min
